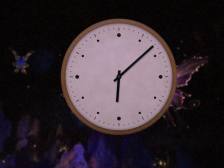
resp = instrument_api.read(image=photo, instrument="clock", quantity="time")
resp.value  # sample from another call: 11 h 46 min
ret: 6 h 08 min
